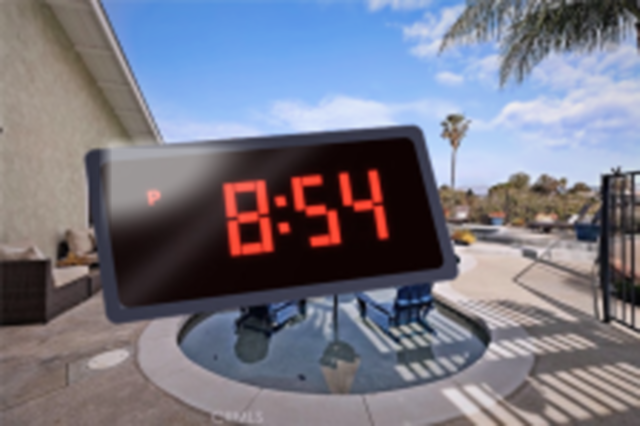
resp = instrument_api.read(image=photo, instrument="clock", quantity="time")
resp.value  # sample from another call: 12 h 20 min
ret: 8 h 54 min
